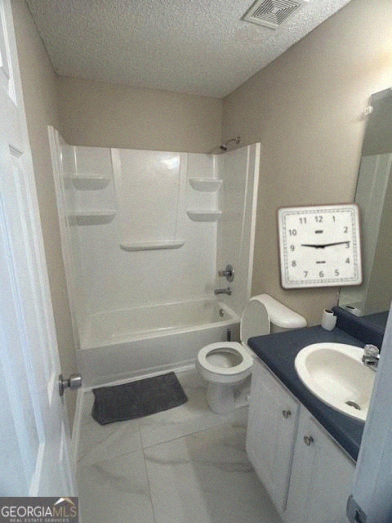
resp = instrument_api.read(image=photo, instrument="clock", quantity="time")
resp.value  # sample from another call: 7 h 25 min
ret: 9 h 14 min
